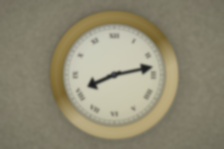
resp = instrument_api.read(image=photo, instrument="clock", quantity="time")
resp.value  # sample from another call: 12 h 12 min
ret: 8 h 13 min
